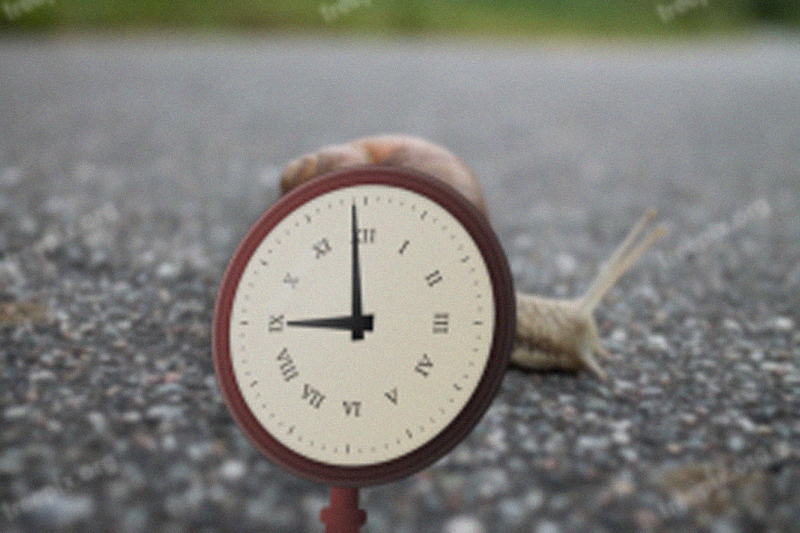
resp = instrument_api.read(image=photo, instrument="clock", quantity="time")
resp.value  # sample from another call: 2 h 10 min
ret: 8 h 59 min
